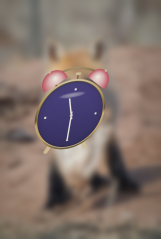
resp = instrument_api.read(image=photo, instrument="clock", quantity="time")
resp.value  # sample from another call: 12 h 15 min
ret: 11 h 30 min
